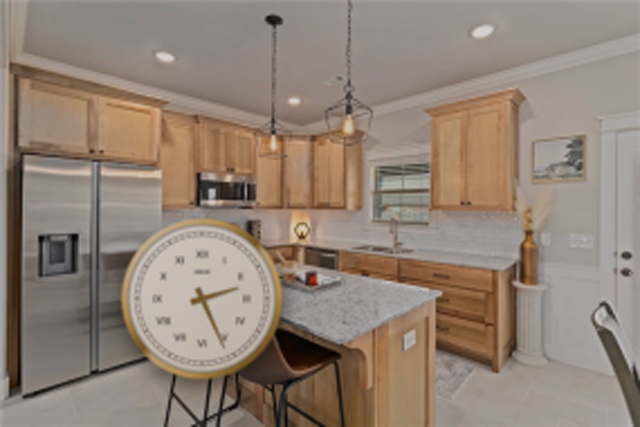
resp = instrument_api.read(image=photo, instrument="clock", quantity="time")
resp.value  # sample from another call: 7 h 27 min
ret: 2 h 26 min
